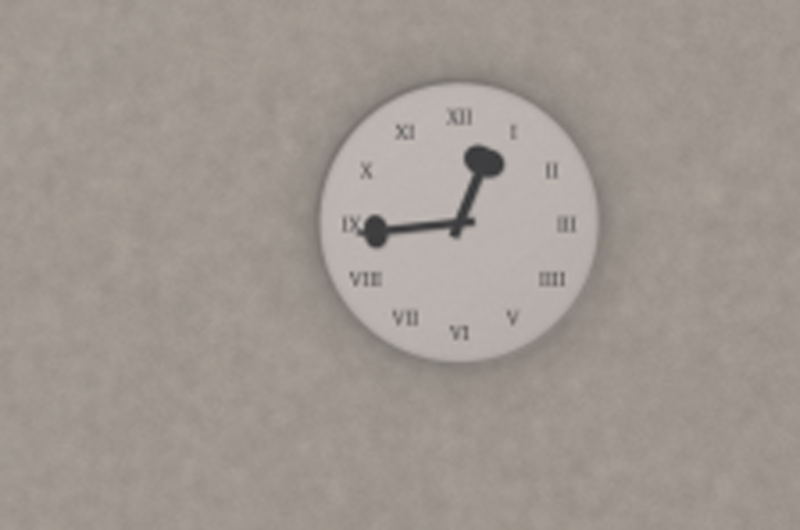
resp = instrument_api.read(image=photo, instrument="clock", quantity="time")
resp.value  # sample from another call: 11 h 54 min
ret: 12 h 44 min
